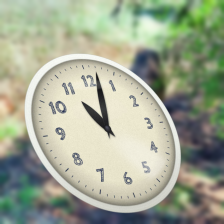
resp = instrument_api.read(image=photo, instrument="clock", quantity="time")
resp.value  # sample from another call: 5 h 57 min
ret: 11 h 02 min
